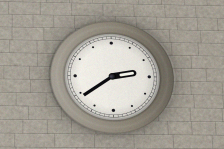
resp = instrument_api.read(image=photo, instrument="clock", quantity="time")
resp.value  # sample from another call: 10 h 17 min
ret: 2 h 39 min
